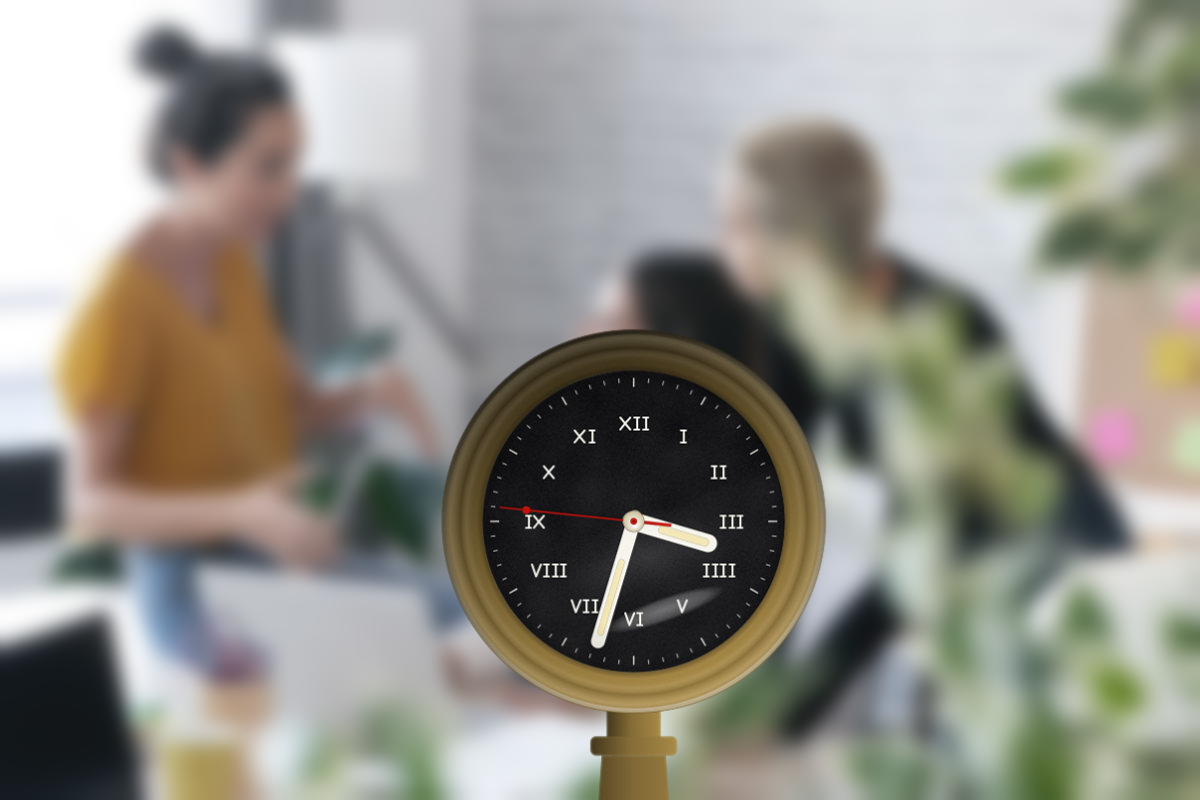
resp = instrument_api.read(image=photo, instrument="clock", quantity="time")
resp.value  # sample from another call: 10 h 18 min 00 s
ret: 3 h 32 min 46 s
